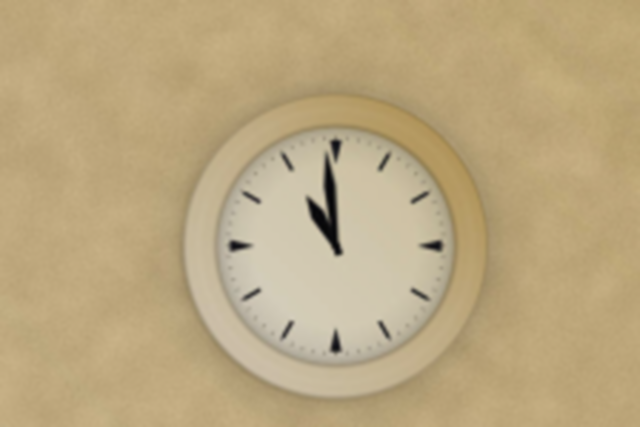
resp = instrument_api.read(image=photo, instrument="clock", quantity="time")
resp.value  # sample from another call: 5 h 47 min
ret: 10 h 59 min
